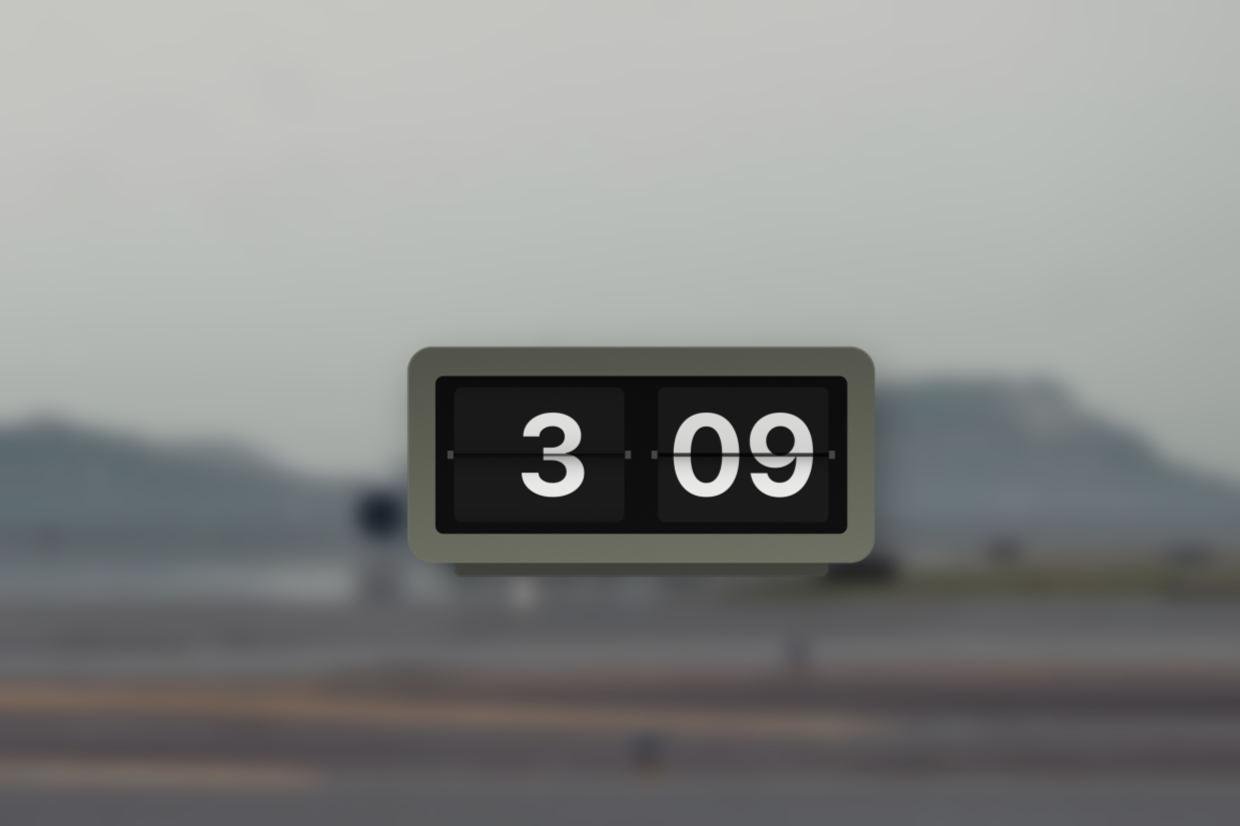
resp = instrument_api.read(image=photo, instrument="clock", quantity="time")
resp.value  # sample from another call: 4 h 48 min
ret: 3 h 09 min
